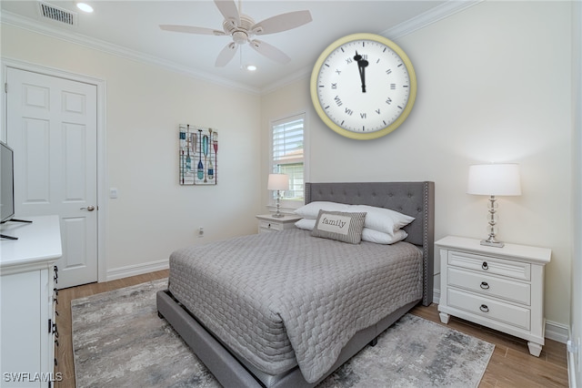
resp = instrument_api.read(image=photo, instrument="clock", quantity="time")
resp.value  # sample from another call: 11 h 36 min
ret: 11 h 58 min
